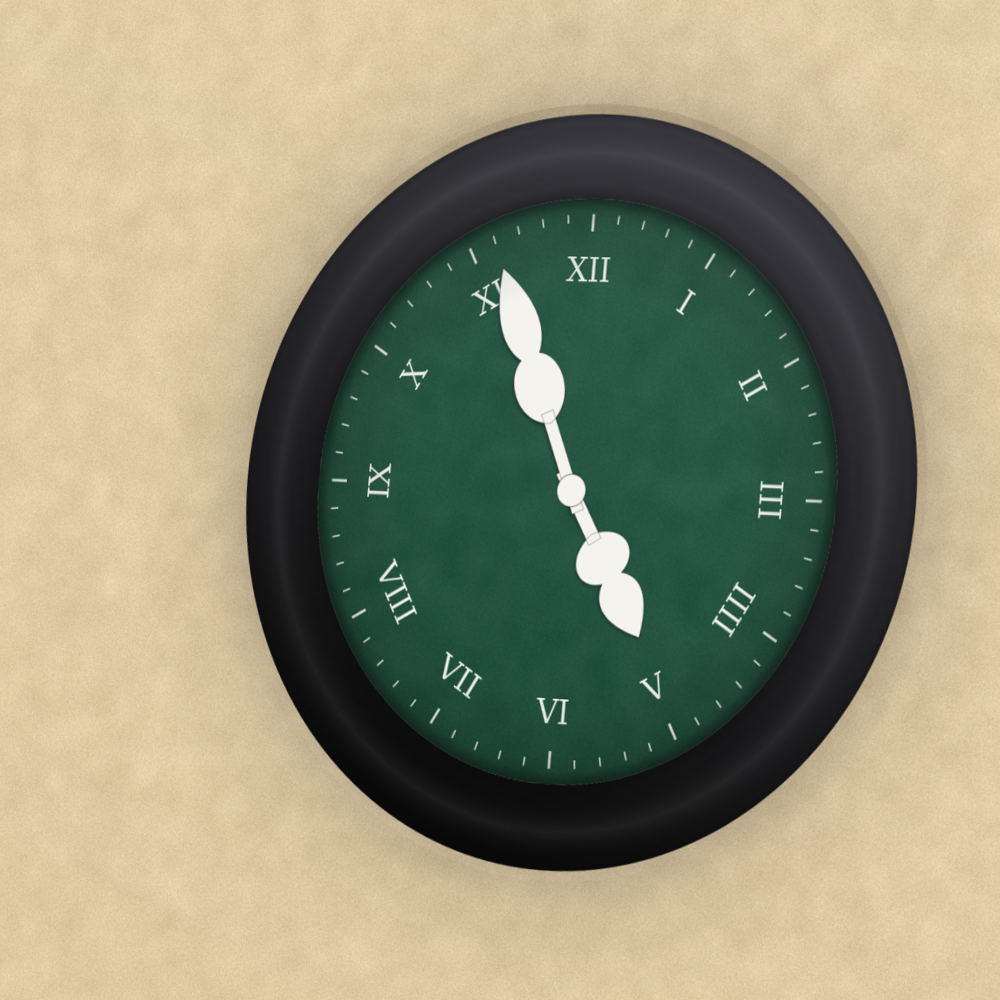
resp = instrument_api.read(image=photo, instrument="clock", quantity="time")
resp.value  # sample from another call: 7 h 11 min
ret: 4 h 56 min
